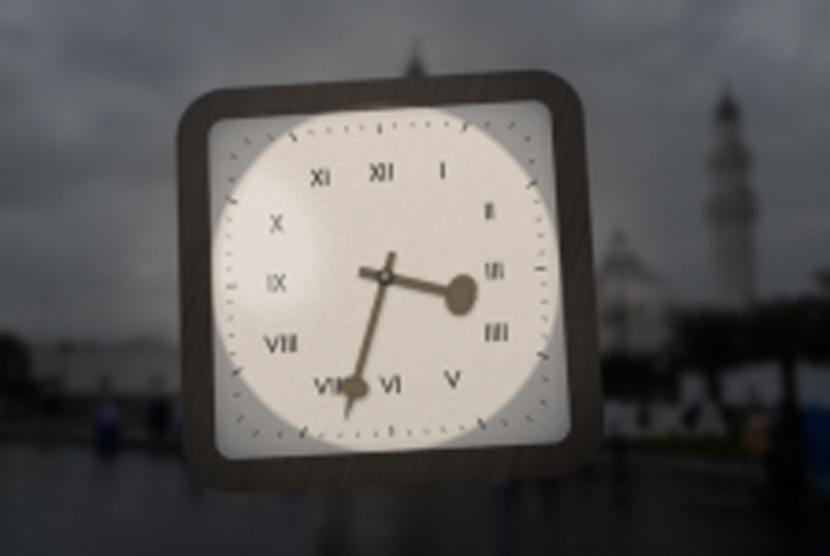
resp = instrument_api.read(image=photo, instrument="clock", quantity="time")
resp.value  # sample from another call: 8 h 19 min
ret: 3 h 33 min
